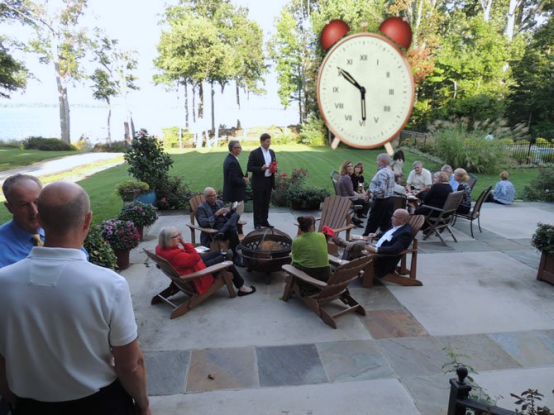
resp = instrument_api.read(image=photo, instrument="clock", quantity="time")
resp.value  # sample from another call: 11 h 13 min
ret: 5 h 51 min
